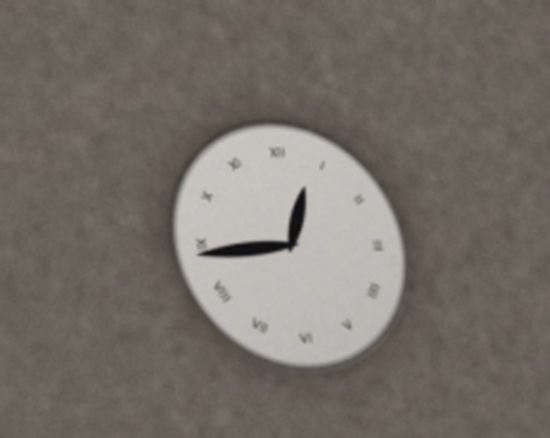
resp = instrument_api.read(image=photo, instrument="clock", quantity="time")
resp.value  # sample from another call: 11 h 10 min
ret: 12 h 44 min
